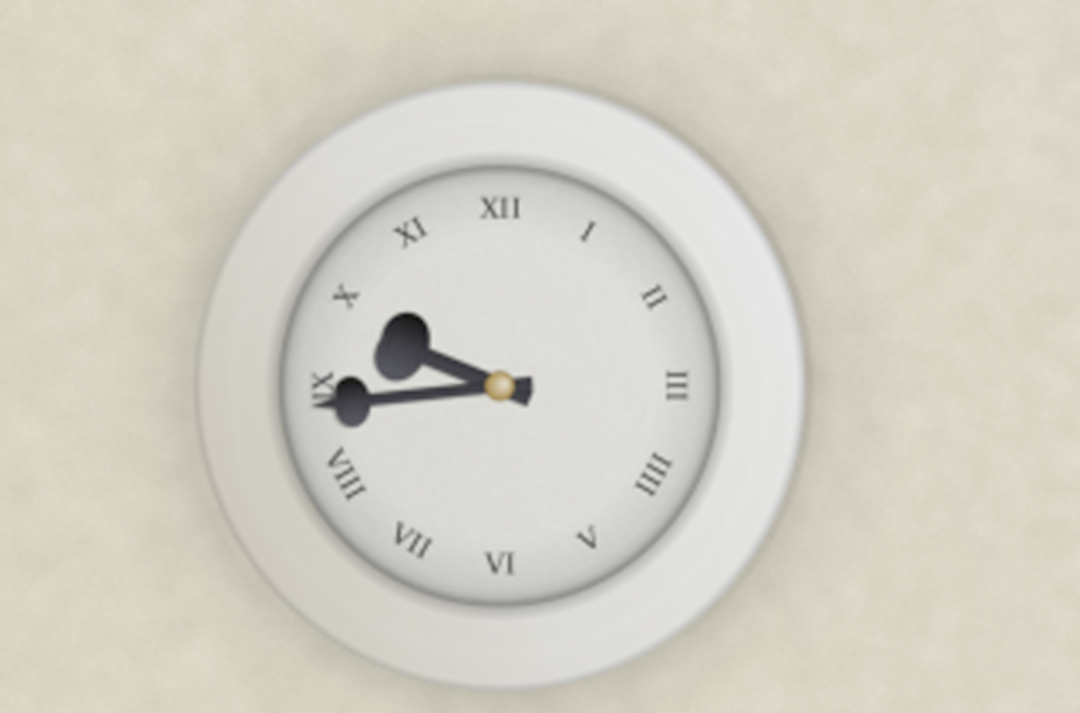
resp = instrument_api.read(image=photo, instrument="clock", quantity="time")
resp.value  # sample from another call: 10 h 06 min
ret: 9 h 44 min
